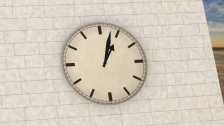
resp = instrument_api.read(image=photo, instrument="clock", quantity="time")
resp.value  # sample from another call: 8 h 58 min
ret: 1 h 03 min
